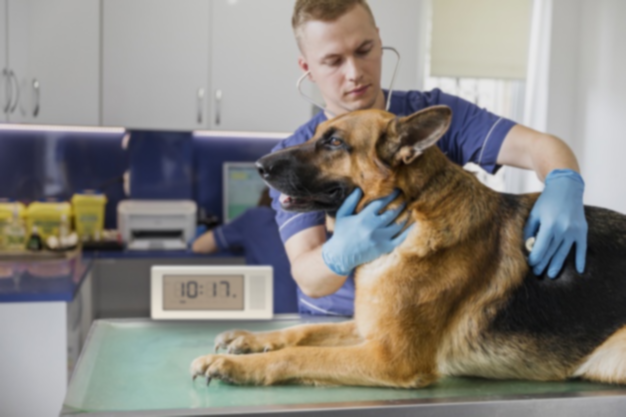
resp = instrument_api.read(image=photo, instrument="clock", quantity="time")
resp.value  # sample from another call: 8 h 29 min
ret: 10 h 17 min
